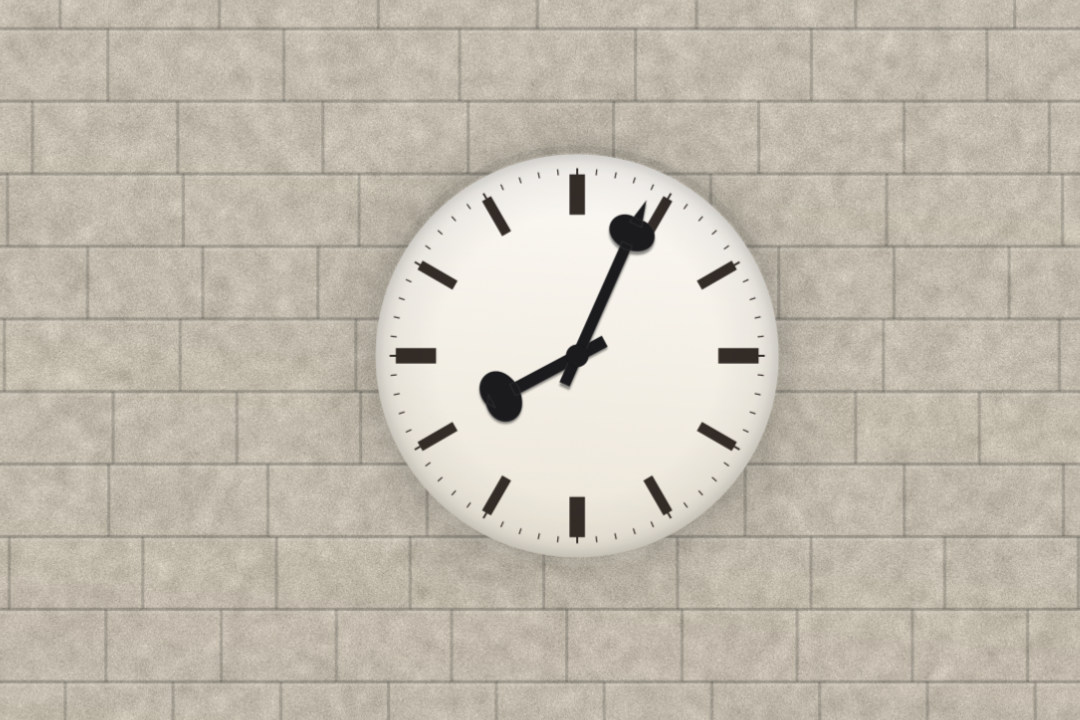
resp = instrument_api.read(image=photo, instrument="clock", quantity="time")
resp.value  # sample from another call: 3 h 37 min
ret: 8 h 04 min
